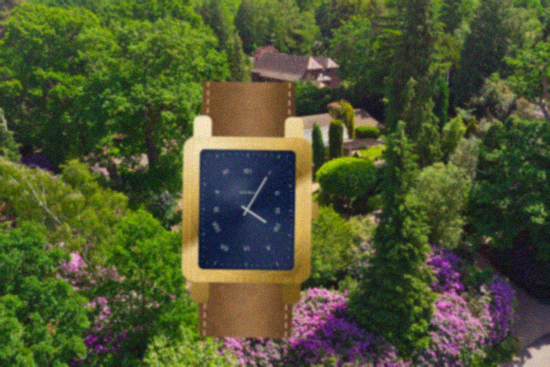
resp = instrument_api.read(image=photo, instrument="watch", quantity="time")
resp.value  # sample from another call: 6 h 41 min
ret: 4 h 05 min
